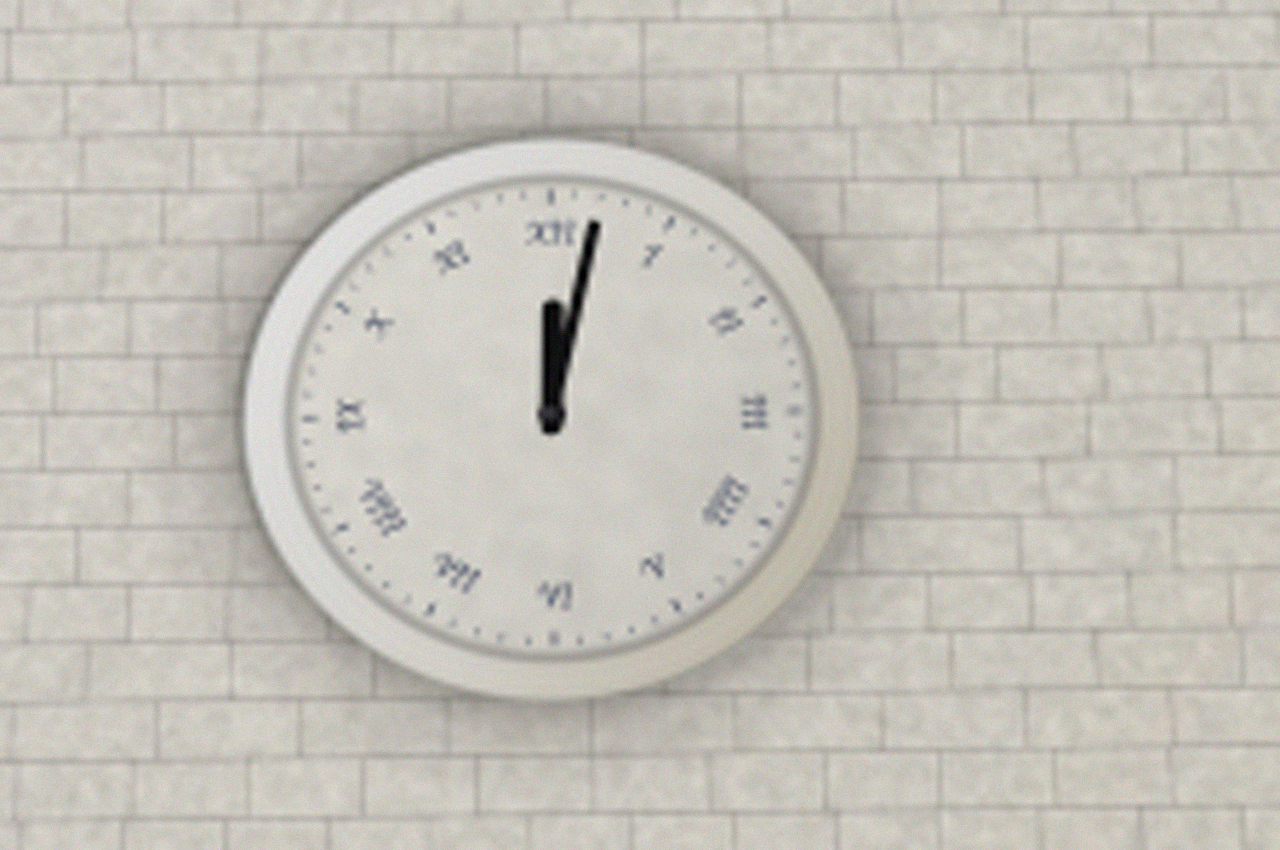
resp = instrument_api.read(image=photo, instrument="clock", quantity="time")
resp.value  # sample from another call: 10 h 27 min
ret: 12 h 02 min
